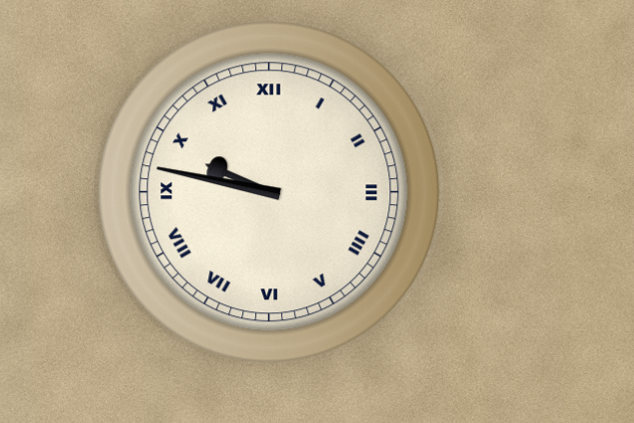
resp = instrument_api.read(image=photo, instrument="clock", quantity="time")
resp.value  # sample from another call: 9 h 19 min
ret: 9 h 47 min
